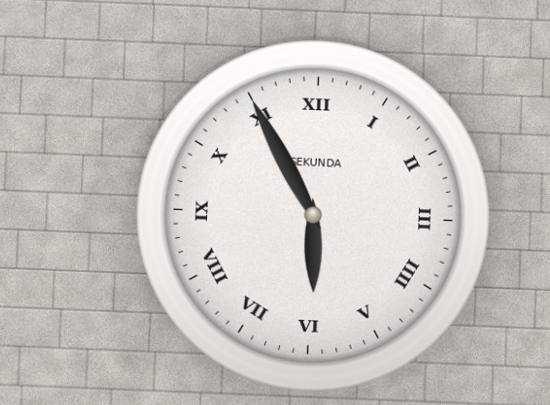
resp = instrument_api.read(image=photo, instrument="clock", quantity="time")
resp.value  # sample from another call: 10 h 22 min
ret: 5 h 55 min
